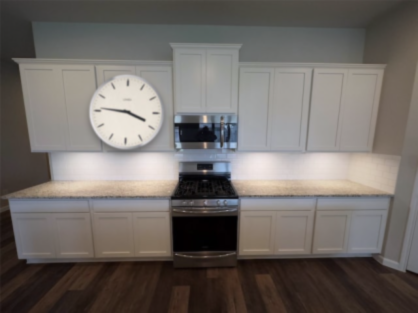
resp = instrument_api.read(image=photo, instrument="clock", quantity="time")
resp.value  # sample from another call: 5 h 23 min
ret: 3 h 46 min
